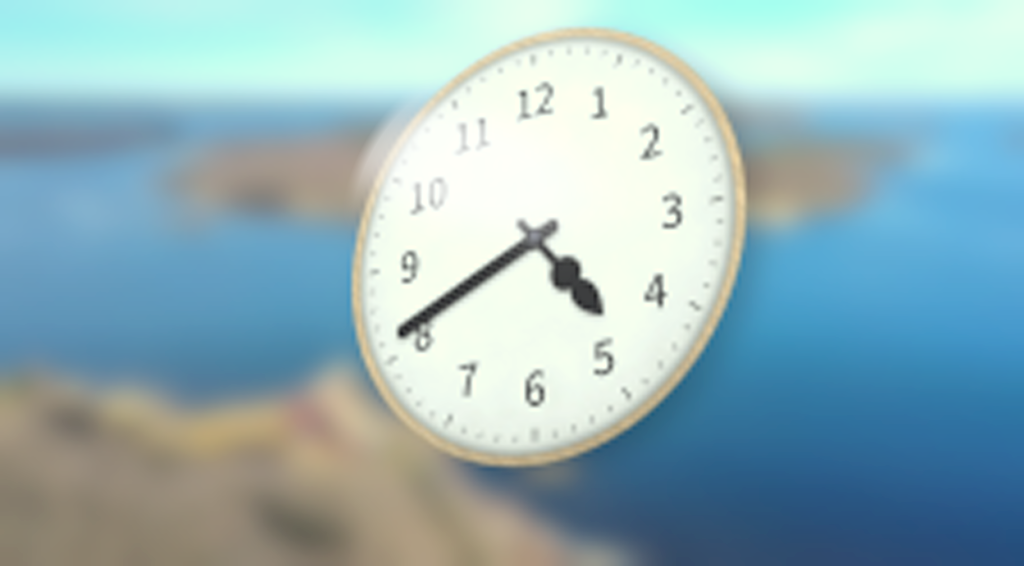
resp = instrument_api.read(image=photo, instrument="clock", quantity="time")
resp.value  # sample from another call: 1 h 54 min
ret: 4 h 41 min
